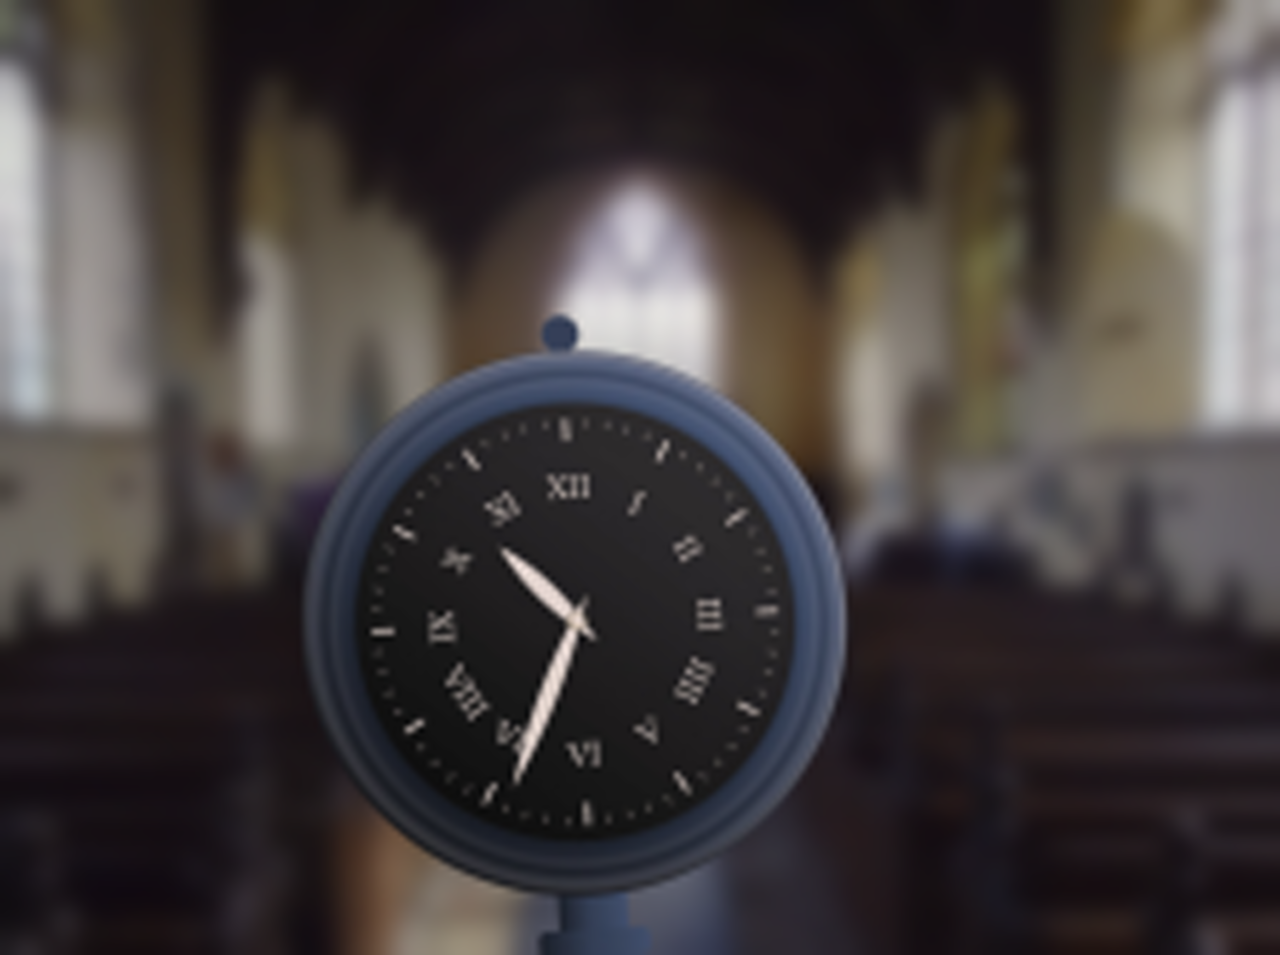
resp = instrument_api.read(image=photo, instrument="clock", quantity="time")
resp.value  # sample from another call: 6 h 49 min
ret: 10 h 34 min
